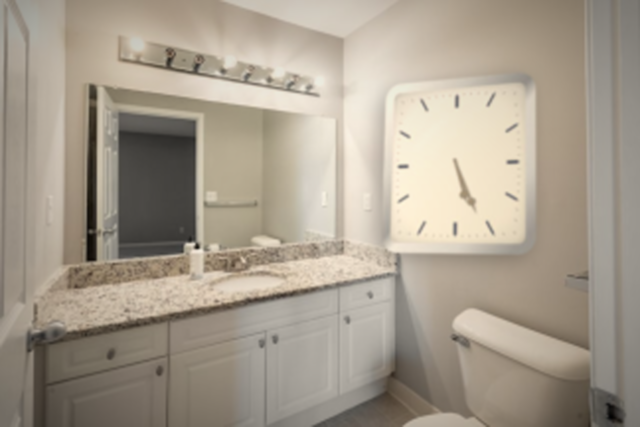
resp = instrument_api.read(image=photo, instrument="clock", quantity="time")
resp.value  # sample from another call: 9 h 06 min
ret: 5 h 26 min
